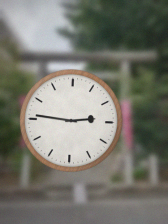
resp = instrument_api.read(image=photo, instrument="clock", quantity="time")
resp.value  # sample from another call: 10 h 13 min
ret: 2 h 46 min
